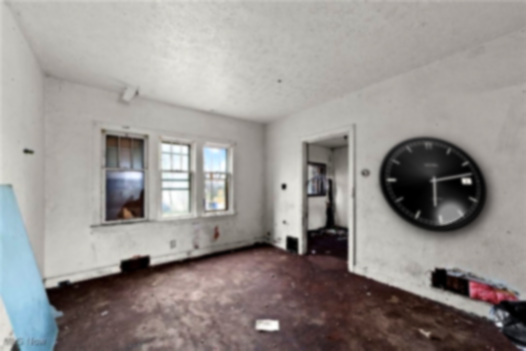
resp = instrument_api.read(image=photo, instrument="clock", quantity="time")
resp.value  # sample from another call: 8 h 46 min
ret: 6 h 13 min
